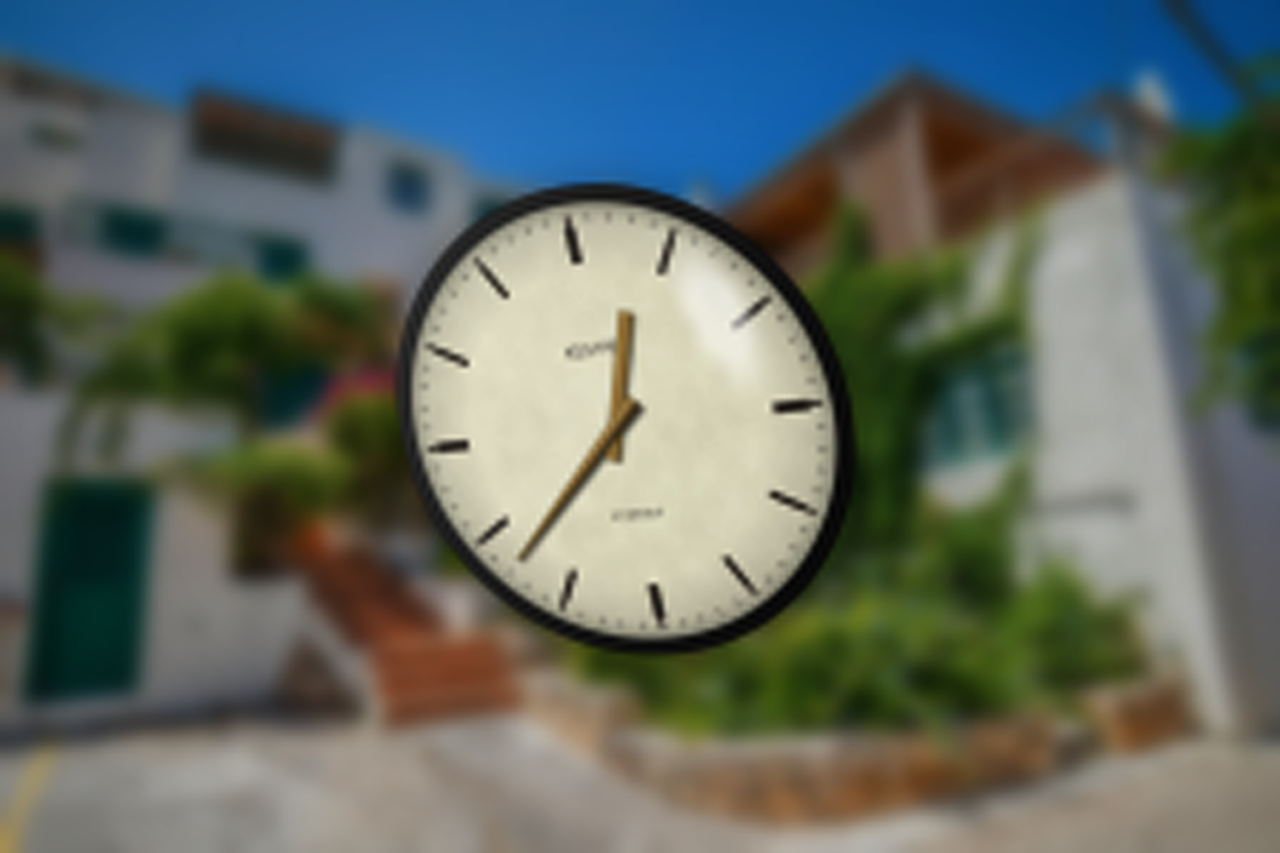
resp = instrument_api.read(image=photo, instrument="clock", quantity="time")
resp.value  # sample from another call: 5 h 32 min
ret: 12 h 38 min
